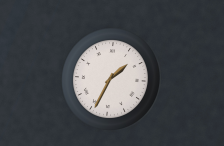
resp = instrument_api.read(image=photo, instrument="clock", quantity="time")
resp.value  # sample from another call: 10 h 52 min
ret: 1 h 34 min
